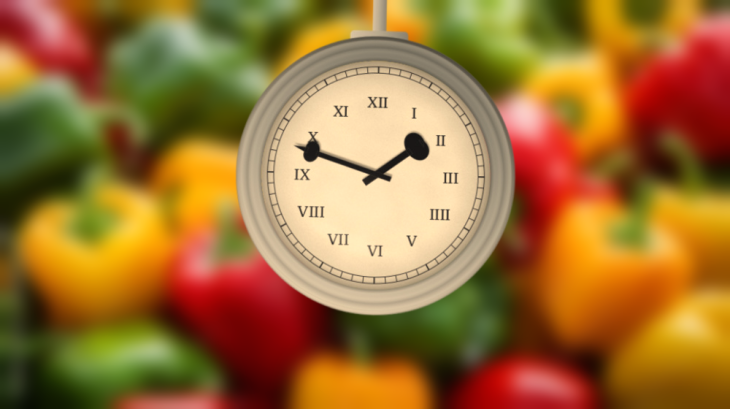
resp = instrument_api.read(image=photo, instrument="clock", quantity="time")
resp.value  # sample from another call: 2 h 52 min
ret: 1 h 48 min
